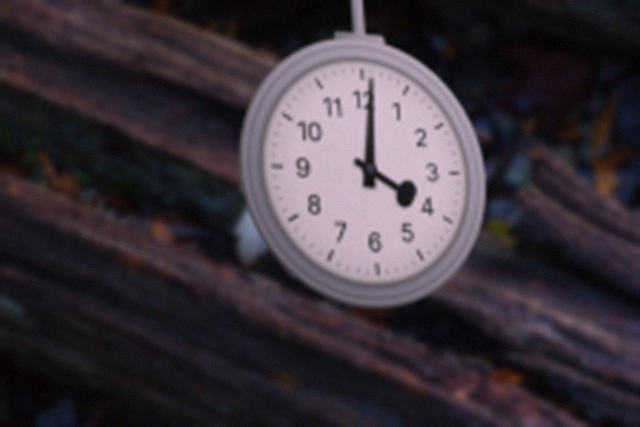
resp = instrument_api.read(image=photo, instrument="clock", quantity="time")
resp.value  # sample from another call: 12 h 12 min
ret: 4 h 01 min
